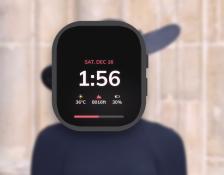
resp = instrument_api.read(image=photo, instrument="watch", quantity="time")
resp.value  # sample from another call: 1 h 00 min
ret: 1 h 56 min
